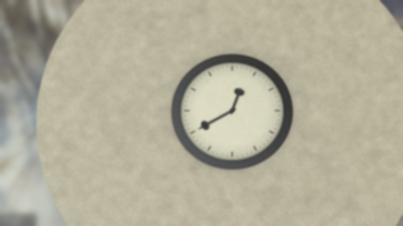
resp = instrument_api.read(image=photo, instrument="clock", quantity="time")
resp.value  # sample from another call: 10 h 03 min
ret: 12 h 40 min
